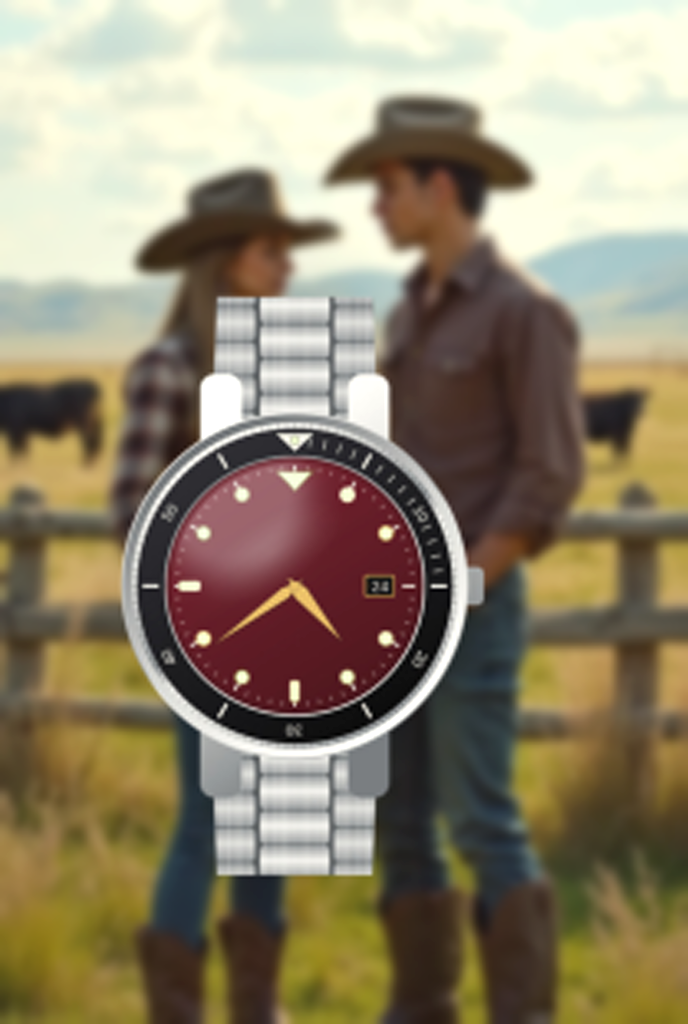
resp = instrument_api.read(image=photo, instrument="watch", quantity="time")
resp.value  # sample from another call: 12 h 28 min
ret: 4 h 39 min
